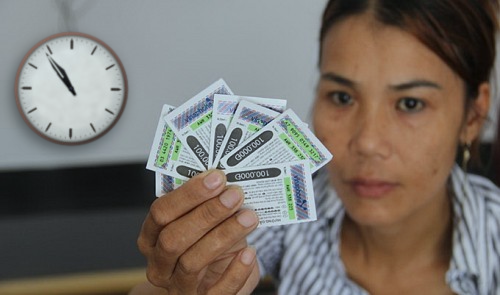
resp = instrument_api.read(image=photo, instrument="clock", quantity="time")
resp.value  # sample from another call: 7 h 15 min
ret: 10 h 54 min
